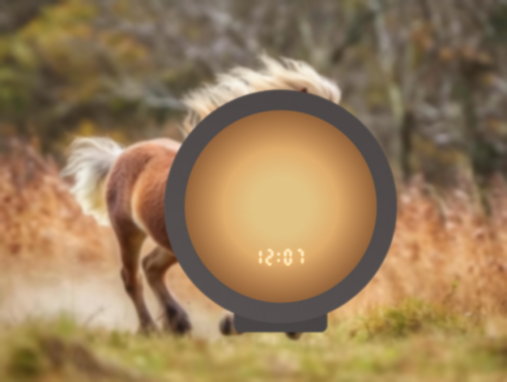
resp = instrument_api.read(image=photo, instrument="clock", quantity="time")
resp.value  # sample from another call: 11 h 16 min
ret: 12 h 07 min
